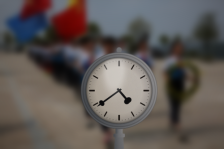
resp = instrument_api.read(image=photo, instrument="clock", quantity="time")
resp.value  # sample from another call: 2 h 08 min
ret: 4 h 39 min
